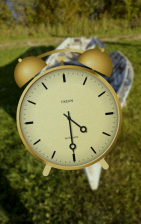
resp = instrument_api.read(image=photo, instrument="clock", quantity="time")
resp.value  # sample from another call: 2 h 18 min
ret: 4 h 30 min
